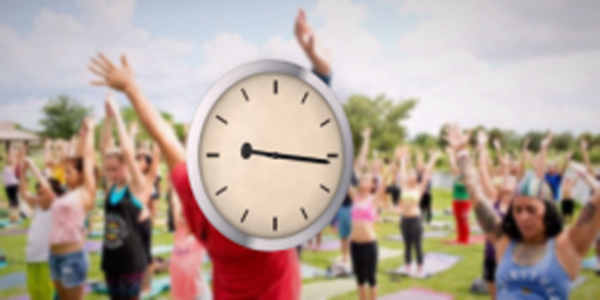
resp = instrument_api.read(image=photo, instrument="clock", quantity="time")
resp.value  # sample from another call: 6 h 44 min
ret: 9 h 16 min
